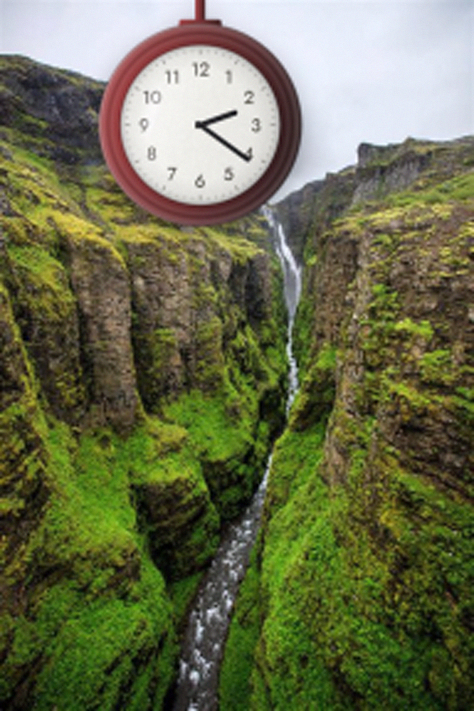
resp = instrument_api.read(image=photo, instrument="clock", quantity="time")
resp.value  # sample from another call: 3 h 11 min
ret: 2 h 21 min
